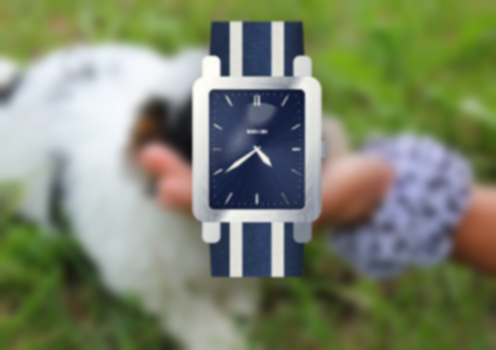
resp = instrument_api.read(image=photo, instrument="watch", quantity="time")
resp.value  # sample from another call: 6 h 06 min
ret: 4 h 39 min
